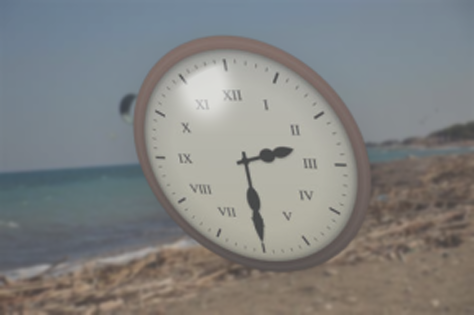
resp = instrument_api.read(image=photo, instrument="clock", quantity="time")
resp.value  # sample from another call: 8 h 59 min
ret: 2 h 30 min
